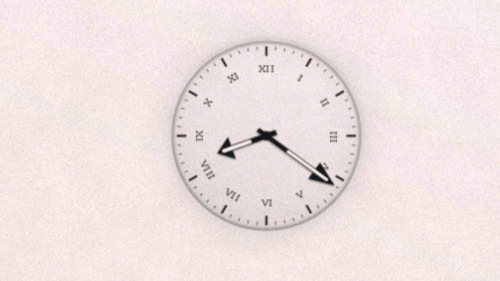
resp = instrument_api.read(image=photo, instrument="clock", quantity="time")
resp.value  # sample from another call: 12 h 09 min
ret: 8 h 21 min
